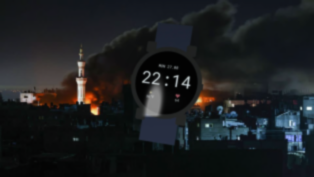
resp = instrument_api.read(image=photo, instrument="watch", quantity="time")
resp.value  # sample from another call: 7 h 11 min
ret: 22 h 14 min
